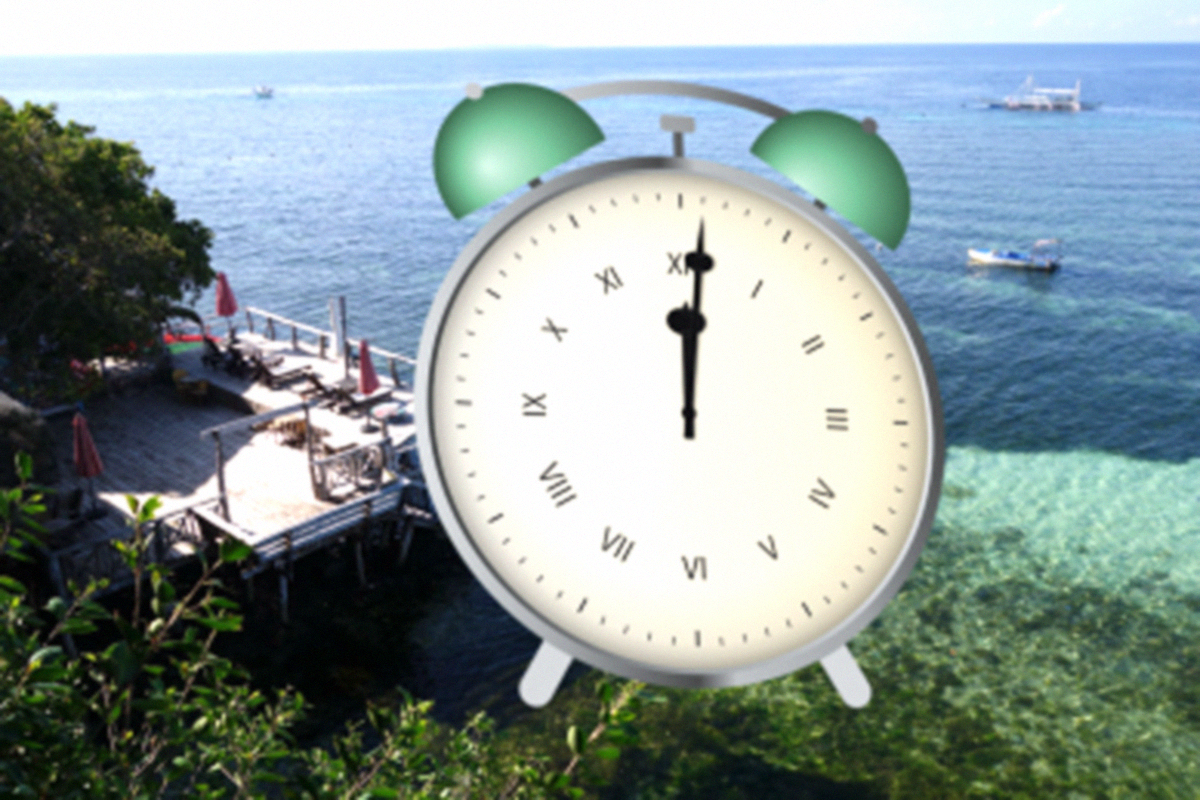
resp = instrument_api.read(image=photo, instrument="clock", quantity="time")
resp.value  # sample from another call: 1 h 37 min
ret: 12 h 01 min
